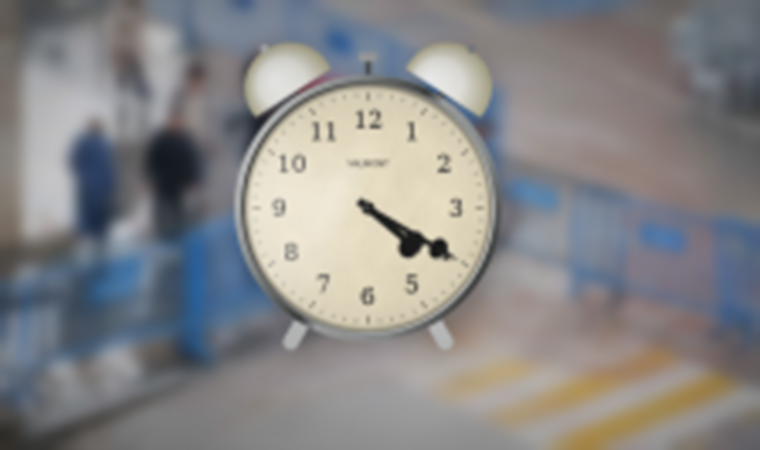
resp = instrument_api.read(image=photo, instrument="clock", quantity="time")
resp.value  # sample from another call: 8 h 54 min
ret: 4 h 20 min
